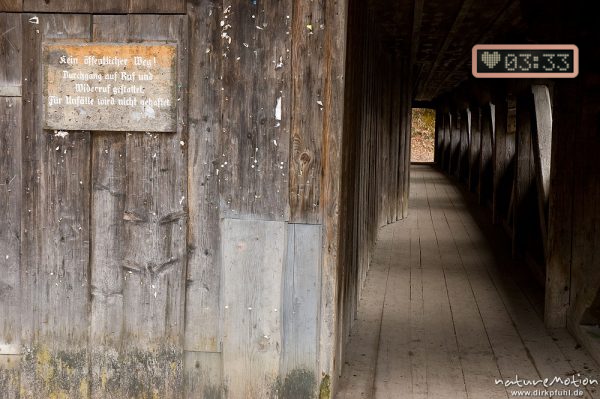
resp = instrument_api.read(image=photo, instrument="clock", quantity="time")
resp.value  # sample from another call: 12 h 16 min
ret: 3 h 33 min
